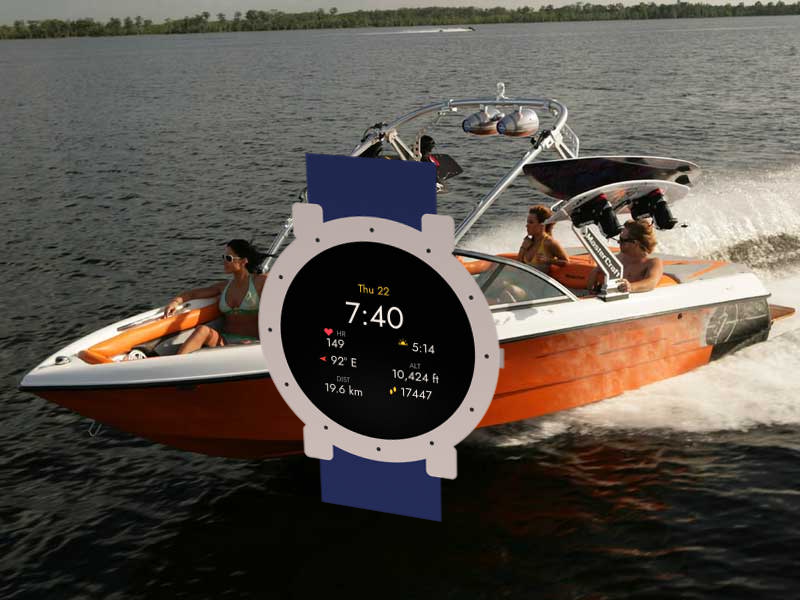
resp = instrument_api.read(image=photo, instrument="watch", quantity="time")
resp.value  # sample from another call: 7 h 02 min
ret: 7 h 40 min
